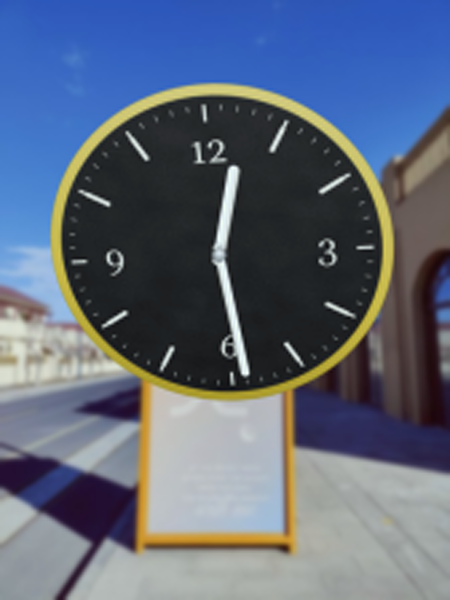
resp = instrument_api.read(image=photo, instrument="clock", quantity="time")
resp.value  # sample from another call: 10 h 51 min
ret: 12 h 29 min
